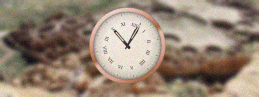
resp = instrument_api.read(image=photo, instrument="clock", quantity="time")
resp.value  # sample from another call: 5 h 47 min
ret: 10 h 02 min
